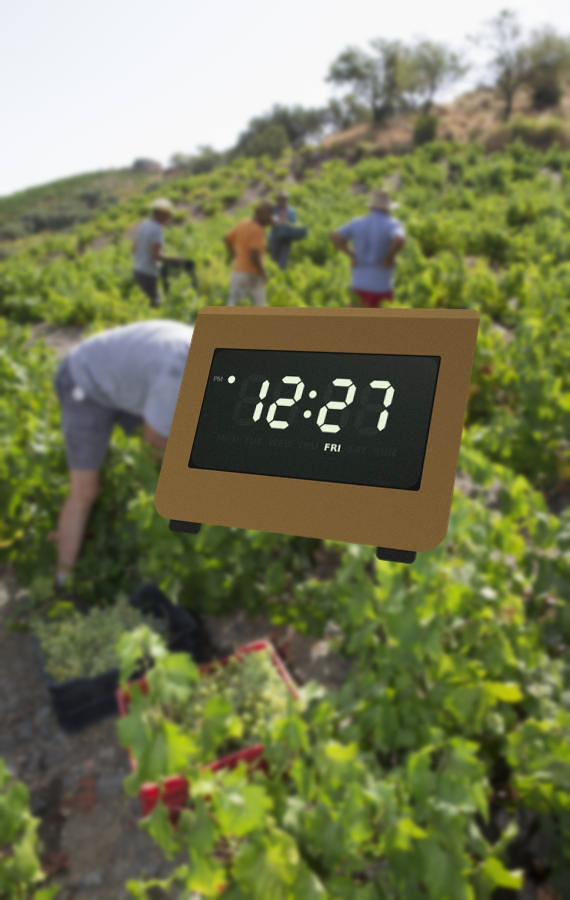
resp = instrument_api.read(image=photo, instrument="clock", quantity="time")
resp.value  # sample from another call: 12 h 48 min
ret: 12 h 27 min
